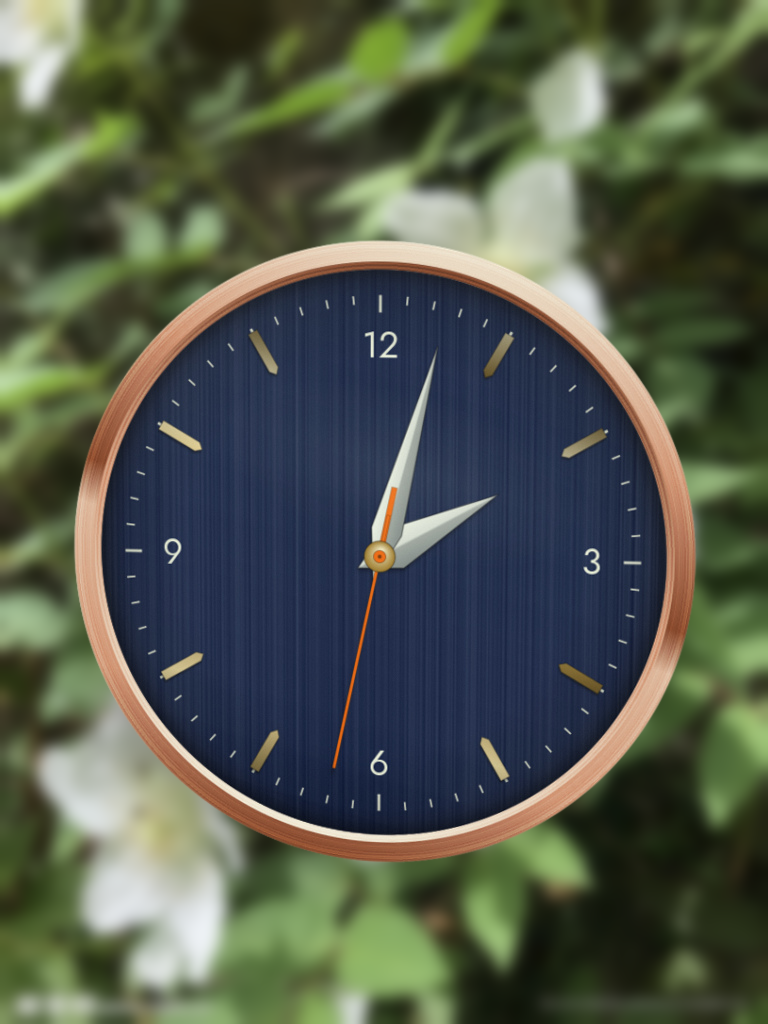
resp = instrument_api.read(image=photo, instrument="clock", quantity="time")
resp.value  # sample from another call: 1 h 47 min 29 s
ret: 2 h 02 min 32 s
